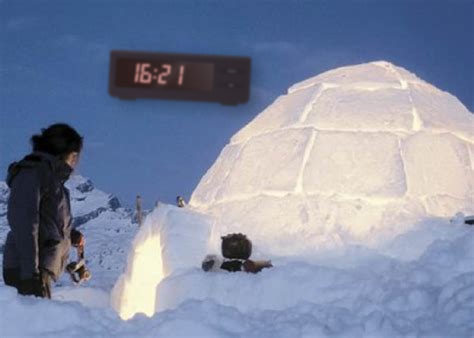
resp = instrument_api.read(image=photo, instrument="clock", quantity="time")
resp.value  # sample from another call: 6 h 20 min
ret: 16 h 21 min
